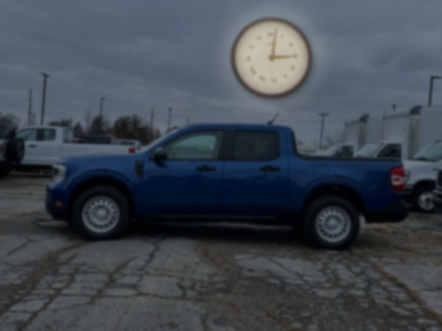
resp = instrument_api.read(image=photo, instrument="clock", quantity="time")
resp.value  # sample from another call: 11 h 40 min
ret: 3 h 02 min
